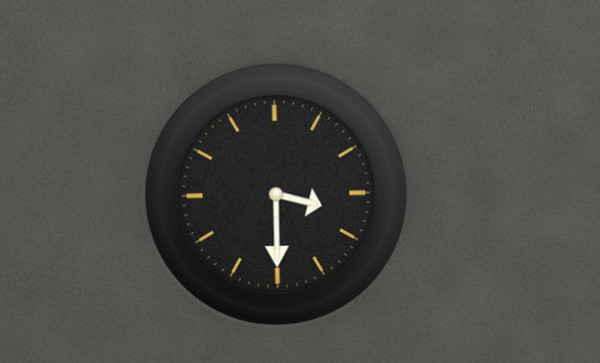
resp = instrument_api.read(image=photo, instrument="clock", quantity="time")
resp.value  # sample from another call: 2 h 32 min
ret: 3 h 30 min
